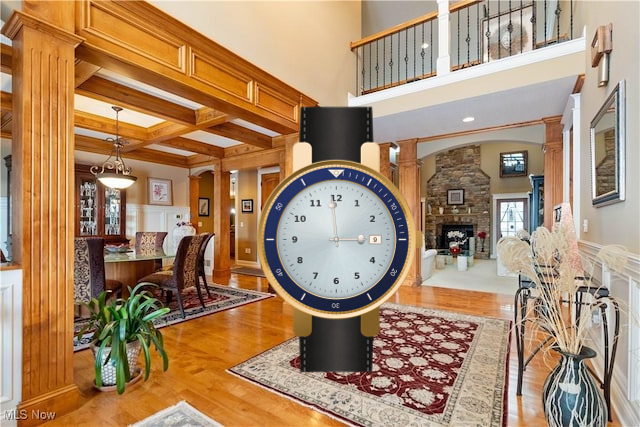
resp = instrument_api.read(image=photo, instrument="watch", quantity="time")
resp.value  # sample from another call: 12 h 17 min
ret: 2 h 59 min
